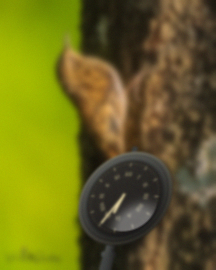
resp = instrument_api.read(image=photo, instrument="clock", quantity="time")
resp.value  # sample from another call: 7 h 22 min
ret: 6 h 35 min
